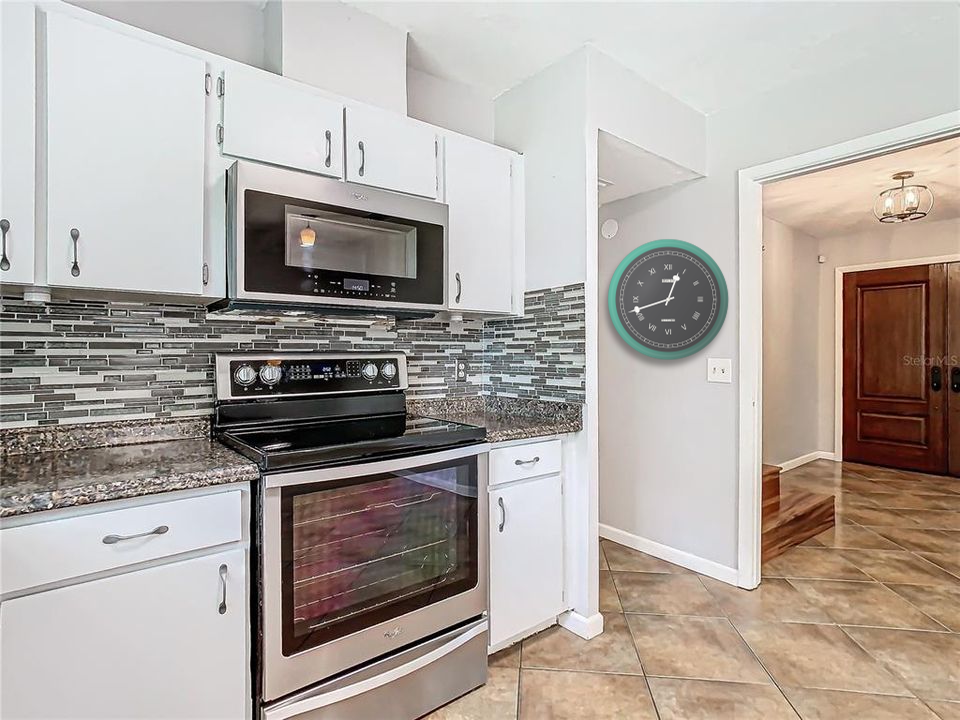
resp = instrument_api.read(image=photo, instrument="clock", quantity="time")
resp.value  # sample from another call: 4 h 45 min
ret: 12 h 42 min
